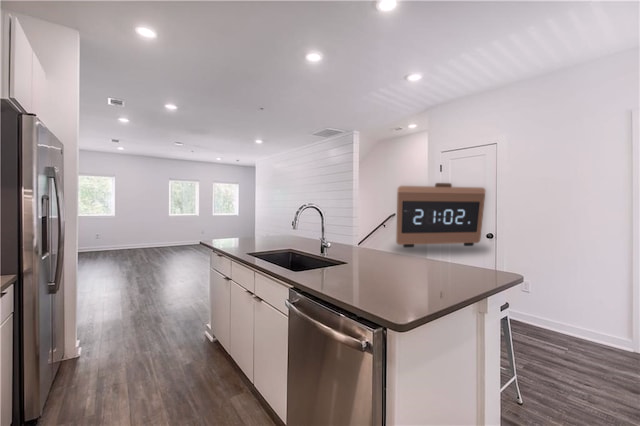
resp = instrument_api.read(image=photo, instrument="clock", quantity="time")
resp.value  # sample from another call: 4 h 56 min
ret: 21 h 02 min
